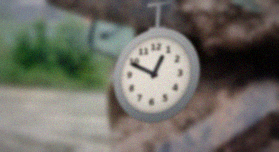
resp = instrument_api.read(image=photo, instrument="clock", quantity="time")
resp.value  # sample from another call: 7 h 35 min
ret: 12 h 49 min
